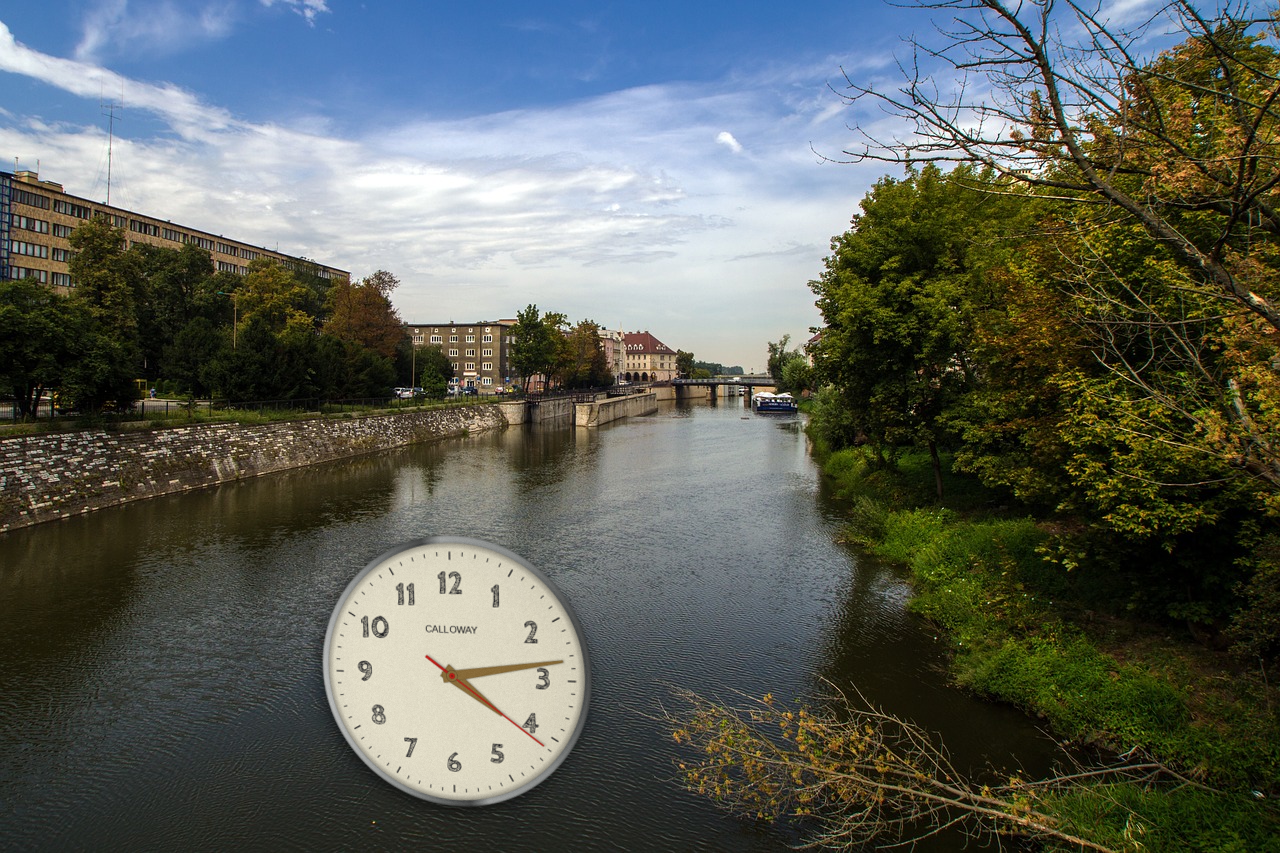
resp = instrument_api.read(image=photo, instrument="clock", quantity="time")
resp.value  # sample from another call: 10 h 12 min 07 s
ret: 4 h 13 min 21 s
